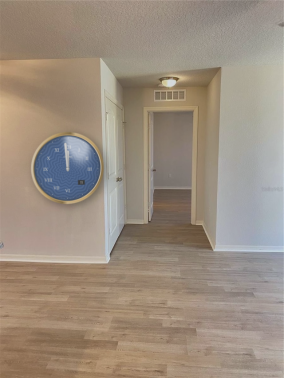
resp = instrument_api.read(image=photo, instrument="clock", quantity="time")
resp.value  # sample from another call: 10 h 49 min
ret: 11 h 59 min
